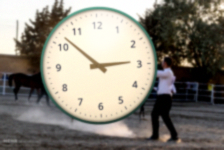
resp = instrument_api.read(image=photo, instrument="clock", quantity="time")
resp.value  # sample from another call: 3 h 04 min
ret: 2 h 52 min
